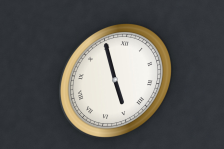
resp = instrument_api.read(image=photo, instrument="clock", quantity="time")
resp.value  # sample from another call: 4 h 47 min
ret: 4 h 55 min
